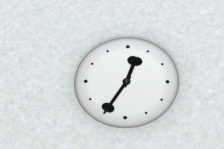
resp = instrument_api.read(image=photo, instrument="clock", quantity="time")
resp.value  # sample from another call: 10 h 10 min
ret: 12 h 35 min
